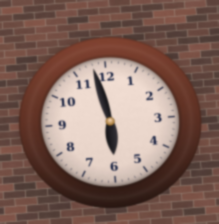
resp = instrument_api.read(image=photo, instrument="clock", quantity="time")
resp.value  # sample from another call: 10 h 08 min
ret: 5 h 58 min
